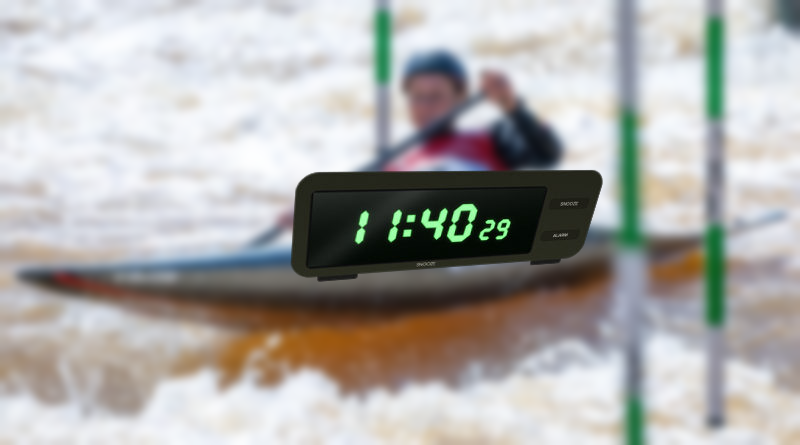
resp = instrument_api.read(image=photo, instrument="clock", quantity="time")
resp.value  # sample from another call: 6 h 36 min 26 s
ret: 11 h 40 min 29 s
